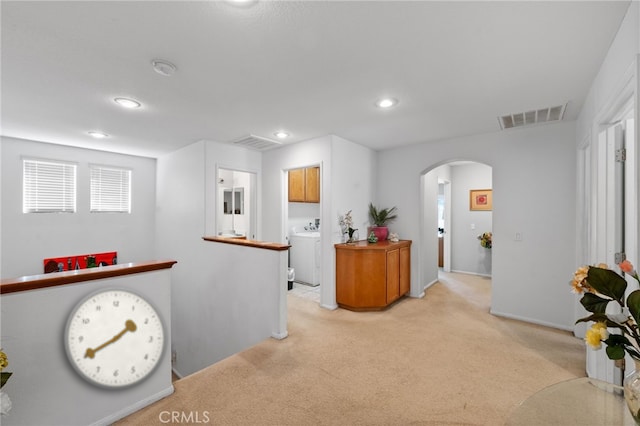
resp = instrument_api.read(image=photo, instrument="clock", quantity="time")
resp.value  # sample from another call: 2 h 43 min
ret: 1 h 40 min
